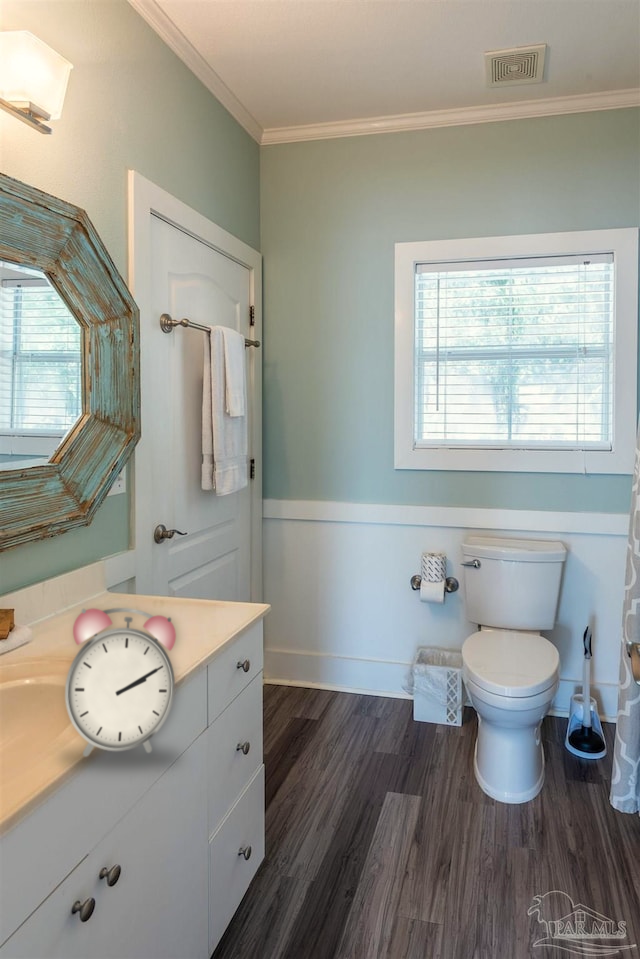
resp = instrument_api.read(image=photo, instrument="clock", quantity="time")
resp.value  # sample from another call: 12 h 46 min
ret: 2 h 10 min
